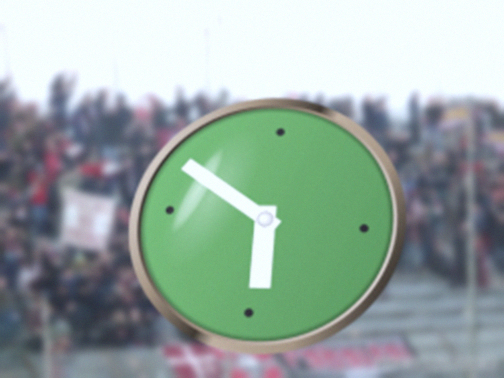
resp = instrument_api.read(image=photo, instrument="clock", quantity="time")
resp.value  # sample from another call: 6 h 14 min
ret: 5 h 50 min
